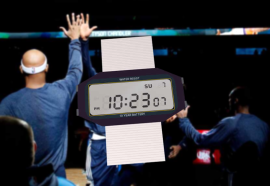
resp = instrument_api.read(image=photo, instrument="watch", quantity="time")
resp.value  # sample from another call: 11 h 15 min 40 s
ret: 10 h 23 min 07 s
